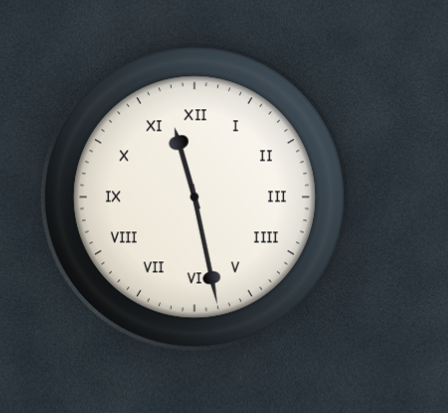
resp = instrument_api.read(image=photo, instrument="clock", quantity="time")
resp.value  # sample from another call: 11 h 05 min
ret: 11 h 28 min
